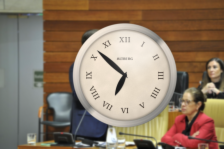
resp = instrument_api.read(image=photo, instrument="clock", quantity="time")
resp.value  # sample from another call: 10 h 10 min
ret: 6 h 52 min
